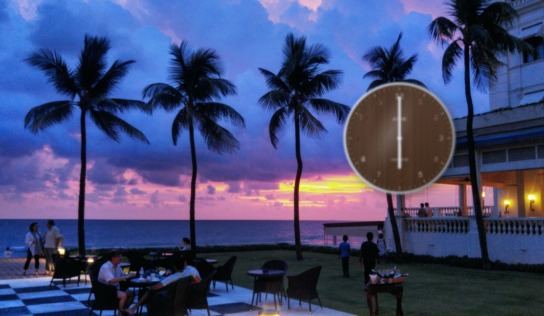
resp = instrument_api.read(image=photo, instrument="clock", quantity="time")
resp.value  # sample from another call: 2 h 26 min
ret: 6 h 00 min
